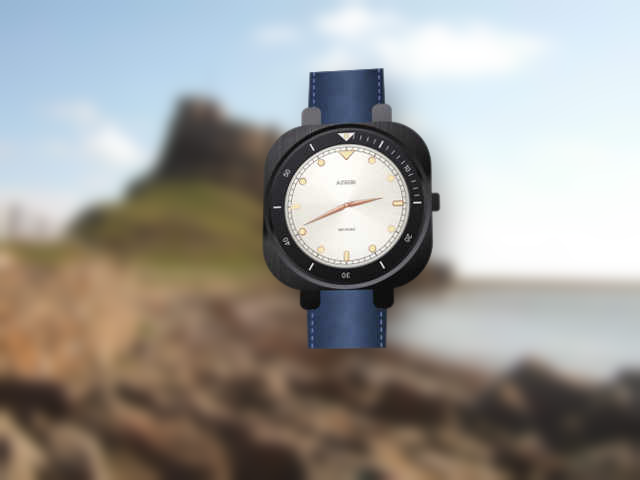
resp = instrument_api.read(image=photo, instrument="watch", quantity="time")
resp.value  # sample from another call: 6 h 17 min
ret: 2 h 41 min
